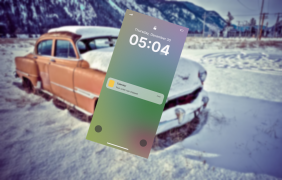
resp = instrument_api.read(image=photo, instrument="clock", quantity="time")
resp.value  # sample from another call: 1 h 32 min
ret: 5 h 04 min
